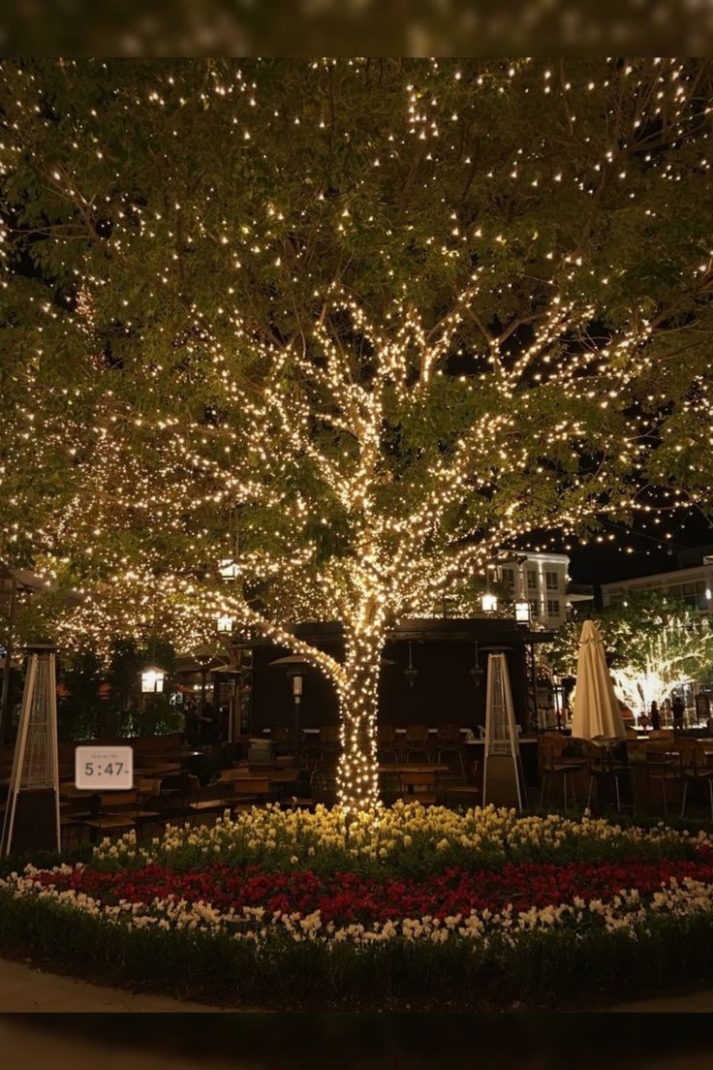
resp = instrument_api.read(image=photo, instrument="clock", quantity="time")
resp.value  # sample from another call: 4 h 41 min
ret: 5 h 47 min
